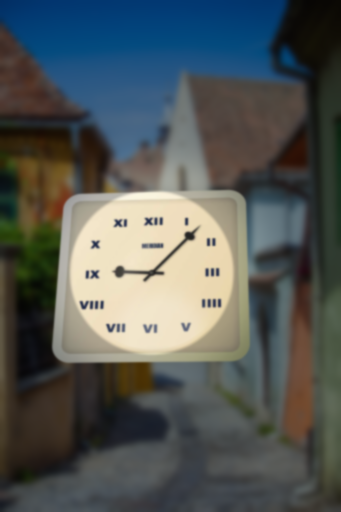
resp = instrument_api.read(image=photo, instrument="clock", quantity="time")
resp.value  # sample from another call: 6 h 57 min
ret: 9 h 07 min
